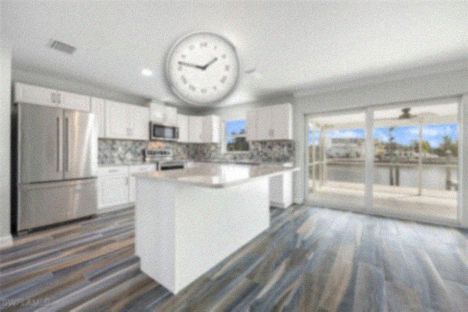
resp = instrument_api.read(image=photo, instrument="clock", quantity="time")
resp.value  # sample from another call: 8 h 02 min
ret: 1 h 47 min
